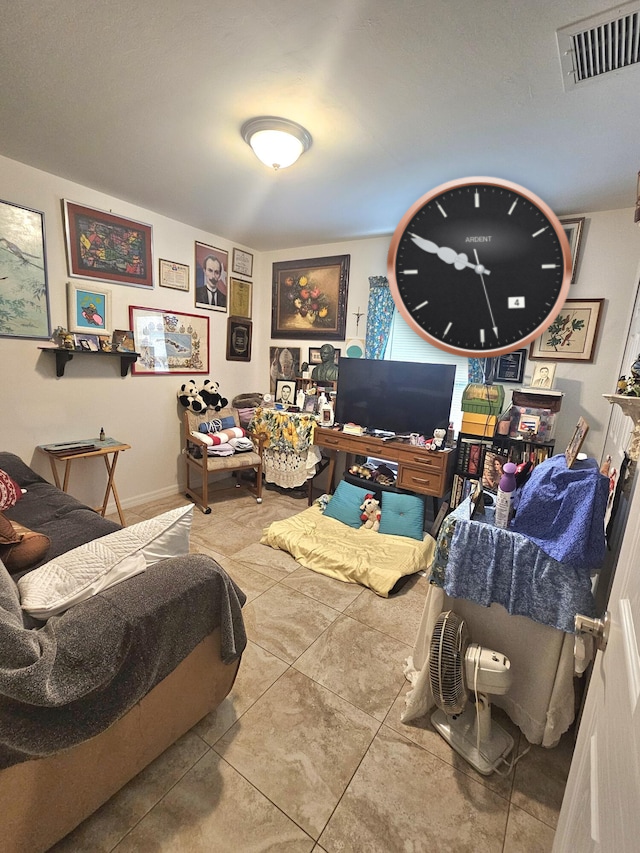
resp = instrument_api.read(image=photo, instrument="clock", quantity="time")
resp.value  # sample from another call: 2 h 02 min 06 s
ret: 9 h 49 min 28 s
